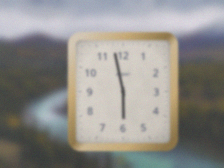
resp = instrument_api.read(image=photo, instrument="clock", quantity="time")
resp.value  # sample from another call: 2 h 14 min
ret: 5 h 58 min
